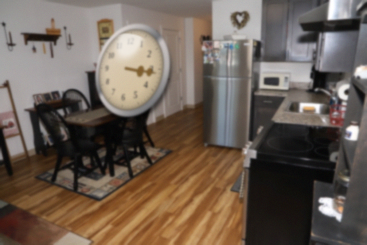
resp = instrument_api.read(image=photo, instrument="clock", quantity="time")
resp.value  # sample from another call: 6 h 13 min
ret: 3 h 16 min
